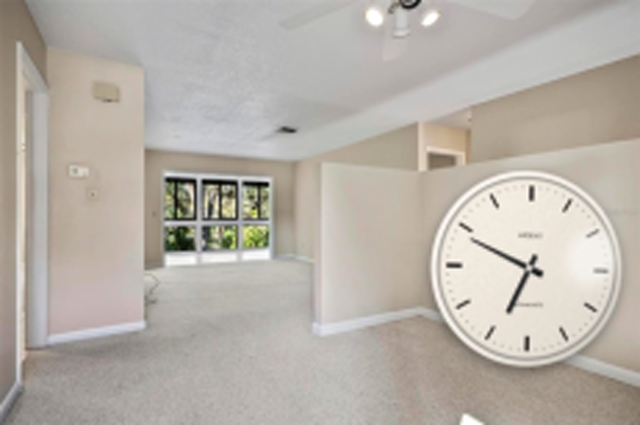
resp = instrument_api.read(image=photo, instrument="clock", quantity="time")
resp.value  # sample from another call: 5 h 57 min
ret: 6 h 49 min
